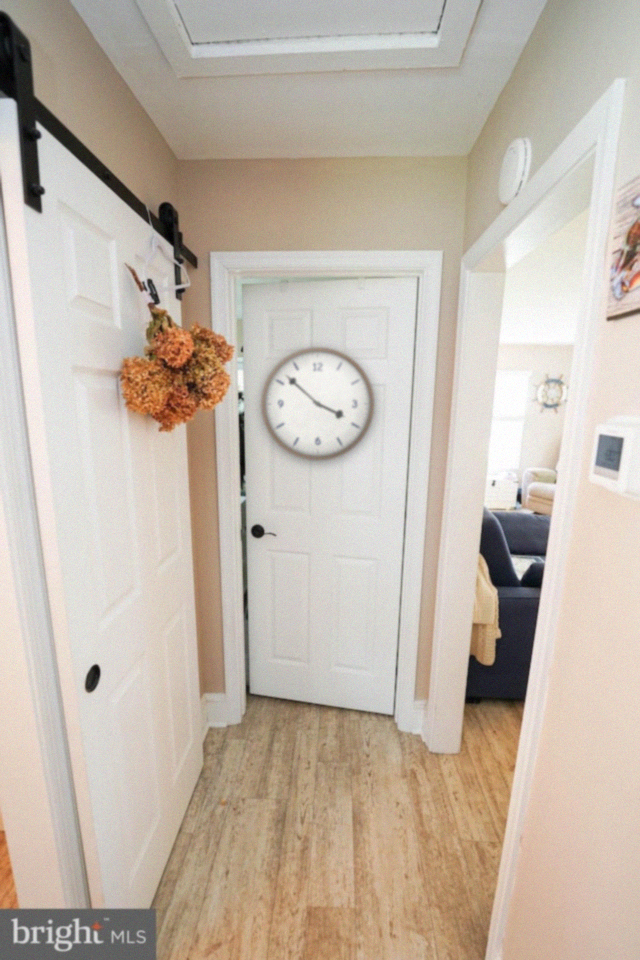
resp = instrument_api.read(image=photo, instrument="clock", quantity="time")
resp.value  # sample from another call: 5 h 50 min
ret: 3 h 52 min
